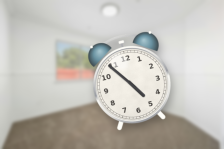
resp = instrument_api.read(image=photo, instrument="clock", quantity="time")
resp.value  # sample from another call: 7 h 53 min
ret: 4 h 54 min
